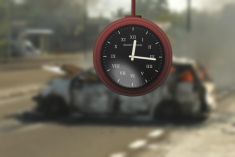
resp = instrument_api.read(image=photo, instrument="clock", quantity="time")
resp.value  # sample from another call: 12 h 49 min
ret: 12 h 16 min
